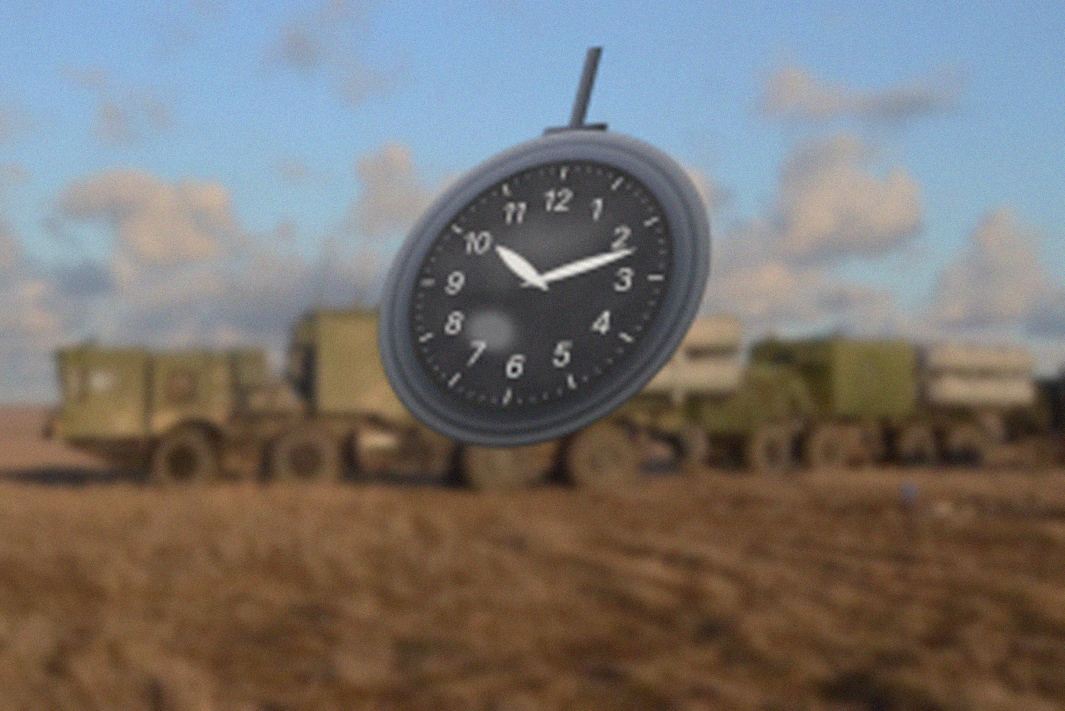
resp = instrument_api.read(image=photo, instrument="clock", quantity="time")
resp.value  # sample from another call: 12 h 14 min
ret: 10 h 12 min
